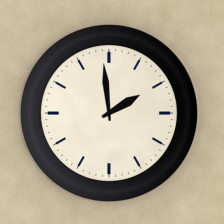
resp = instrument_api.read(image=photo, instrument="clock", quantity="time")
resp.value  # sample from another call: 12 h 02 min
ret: 1 h 59 min
